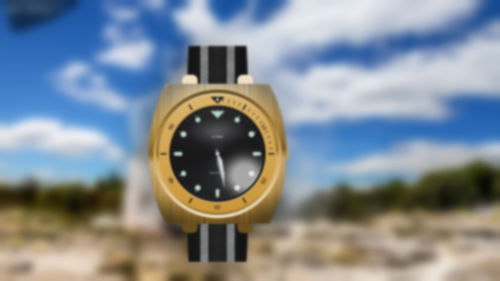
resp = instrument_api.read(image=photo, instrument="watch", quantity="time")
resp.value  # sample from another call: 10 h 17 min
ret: 5 h 28 min
